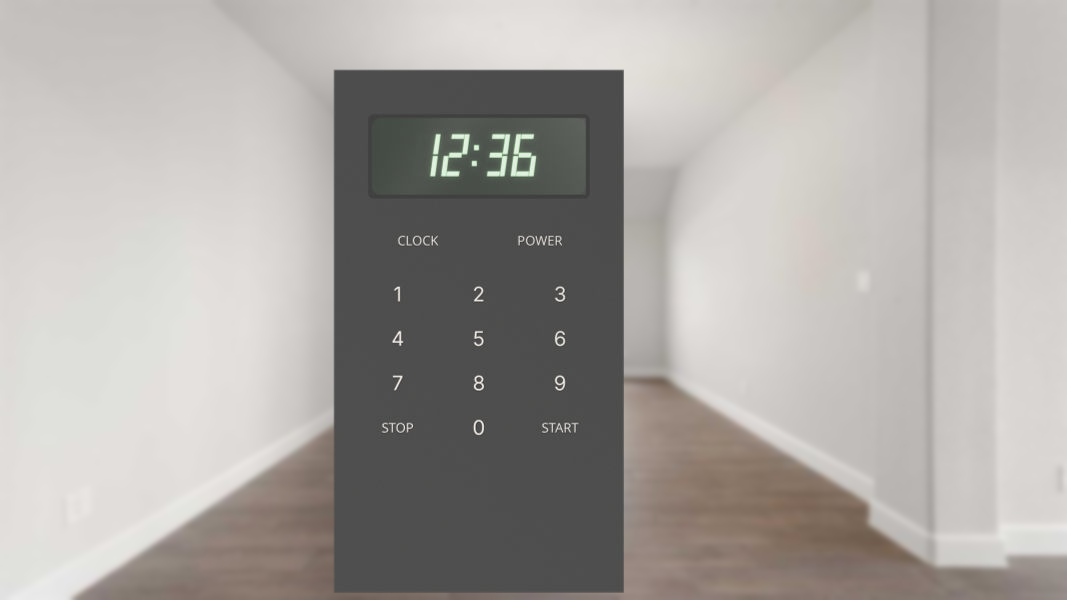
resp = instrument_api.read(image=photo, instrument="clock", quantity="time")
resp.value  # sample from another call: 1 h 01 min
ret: 12 h 36 min
